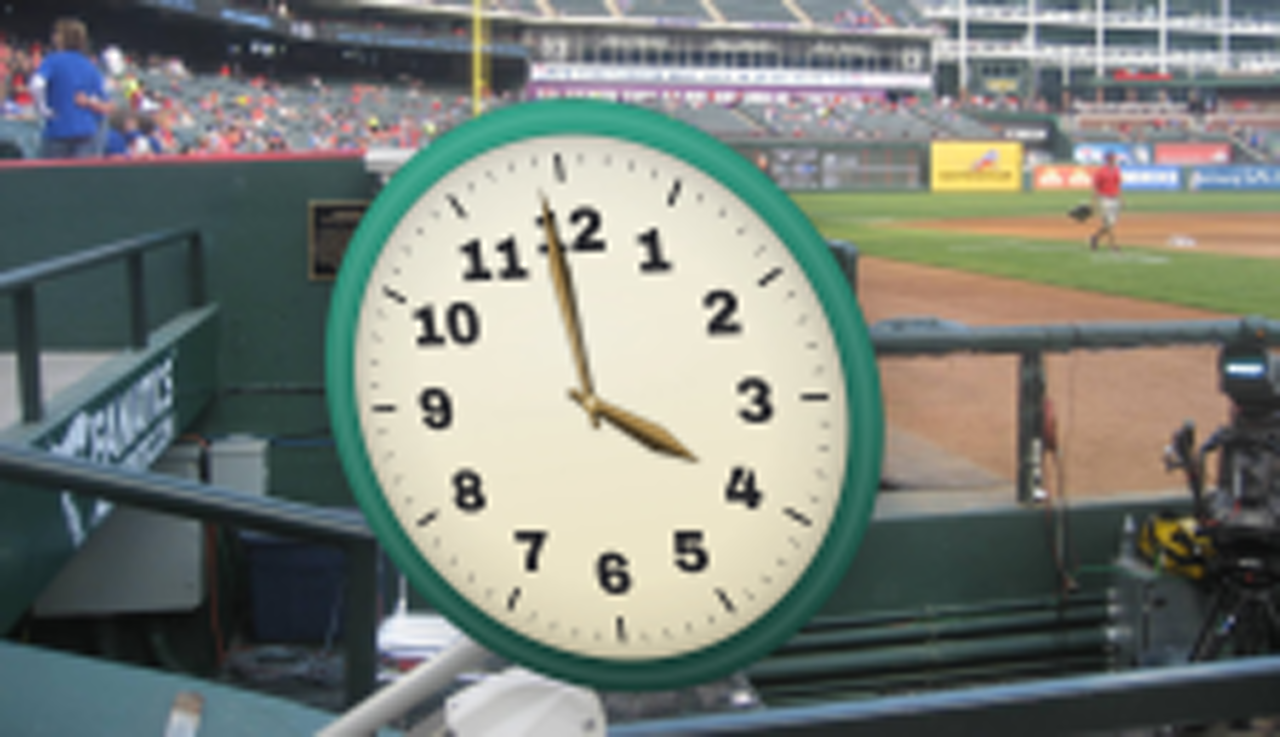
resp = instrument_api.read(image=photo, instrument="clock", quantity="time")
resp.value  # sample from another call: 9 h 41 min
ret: 3 h 59 min
